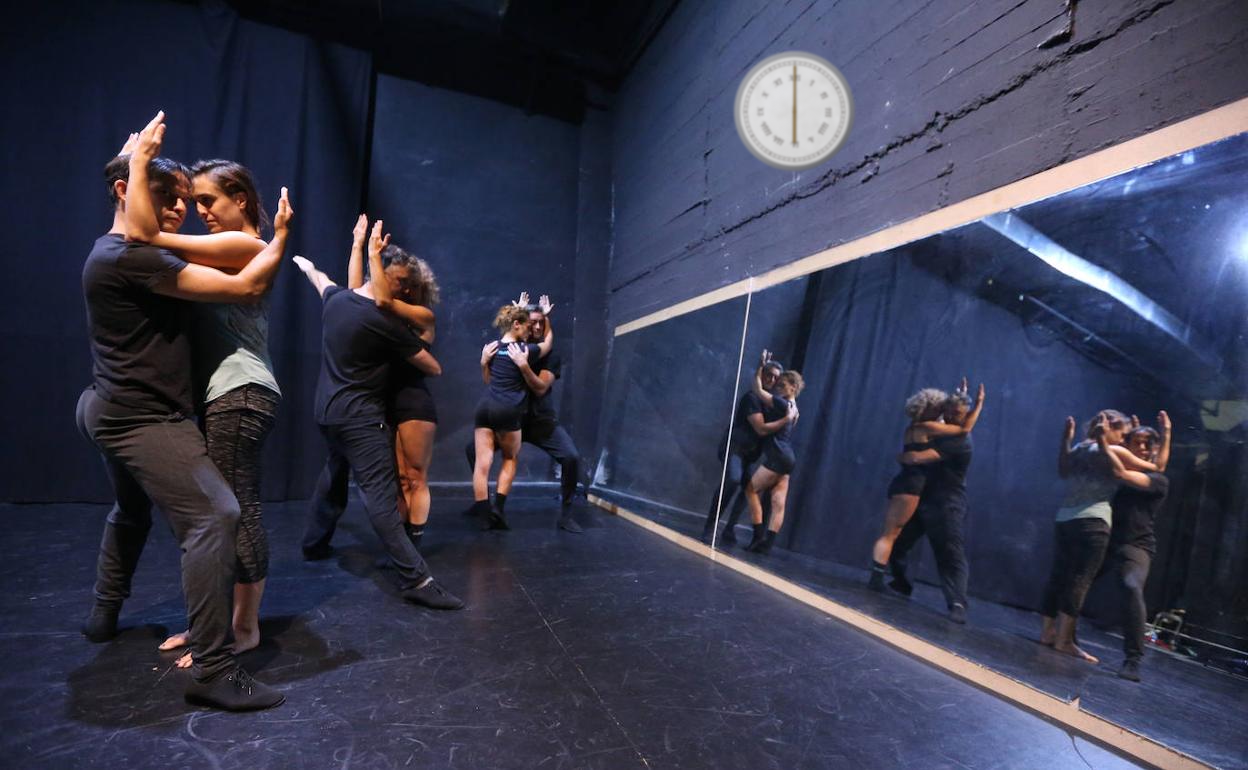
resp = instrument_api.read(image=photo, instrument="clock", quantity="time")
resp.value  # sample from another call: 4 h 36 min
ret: 6 h 00 min
